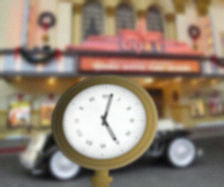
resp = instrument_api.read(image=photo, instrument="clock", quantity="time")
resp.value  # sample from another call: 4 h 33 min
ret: 5 h 02 min
